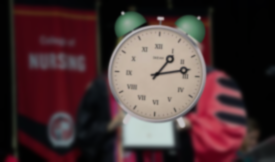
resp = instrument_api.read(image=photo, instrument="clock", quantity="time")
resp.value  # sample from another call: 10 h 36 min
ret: 1 h 13 min
